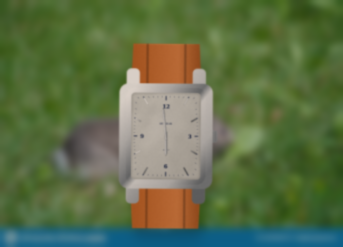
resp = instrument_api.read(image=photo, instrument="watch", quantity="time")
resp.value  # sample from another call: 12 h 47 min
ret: 5 h 59 min
